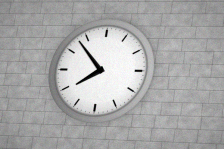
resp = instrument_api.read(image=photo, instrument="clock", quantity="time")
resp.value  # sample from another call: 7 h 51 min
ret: 7 h 53 min
